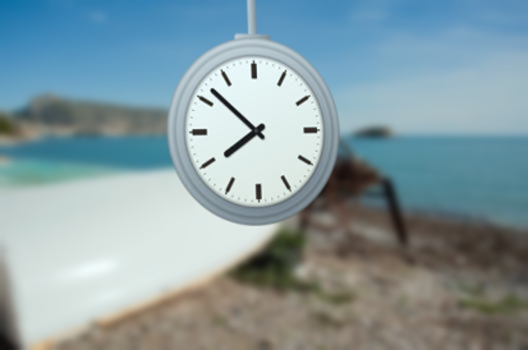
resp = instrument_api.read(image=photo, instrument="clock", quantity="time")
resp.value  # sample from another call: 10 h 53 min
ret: 7 h 52 min
